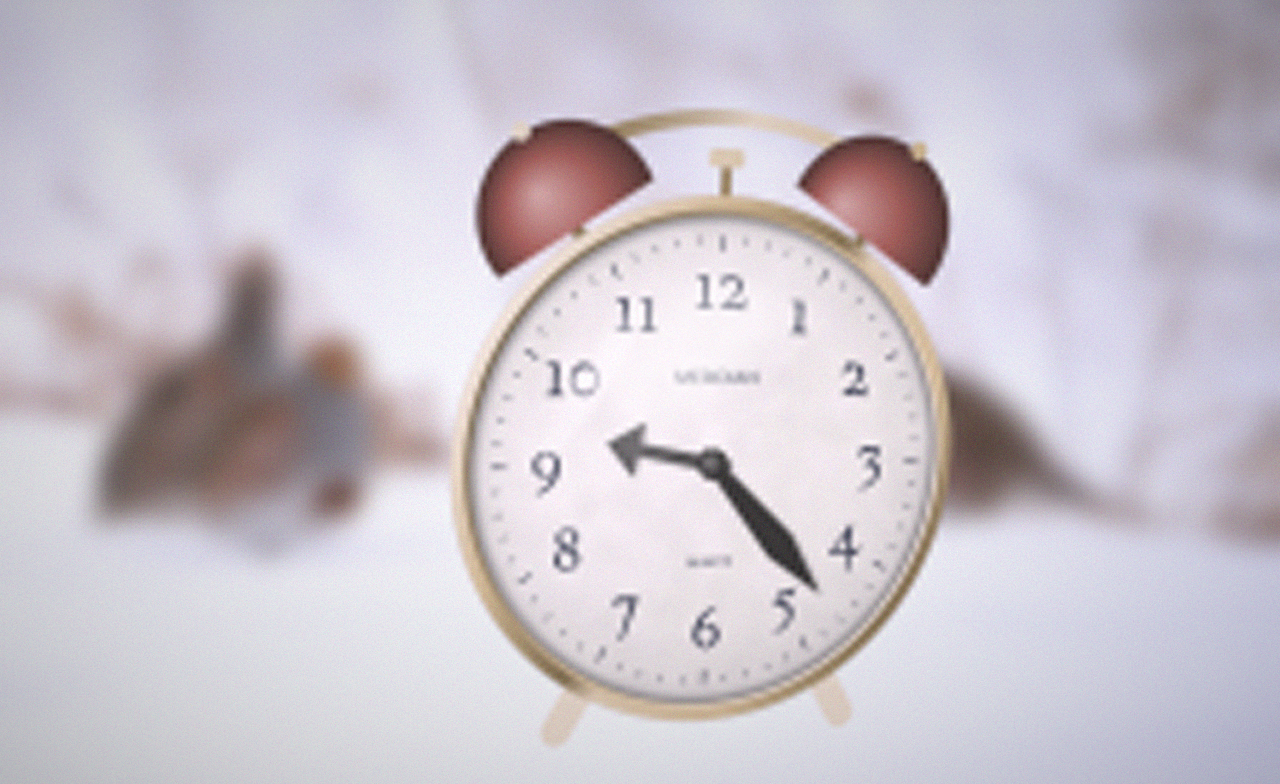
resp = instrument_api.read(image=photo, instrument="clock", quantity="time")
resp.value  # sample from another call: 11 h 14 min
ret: 9 h 23 min
